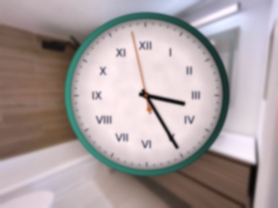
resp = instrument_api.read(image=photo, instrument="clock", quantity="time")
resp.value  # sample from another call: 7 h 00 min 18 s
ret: 3 h 24 min 58 s
